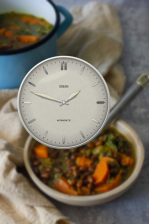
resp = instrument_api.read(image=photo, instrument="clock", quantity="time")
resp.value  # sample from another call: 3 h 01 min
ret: 1 h 48 min
